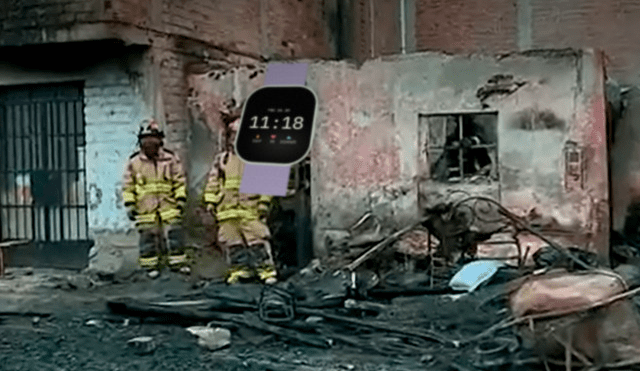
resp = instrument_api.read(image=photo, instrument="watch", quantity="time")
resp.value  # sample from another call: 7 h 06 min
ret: 11 h 18 min
